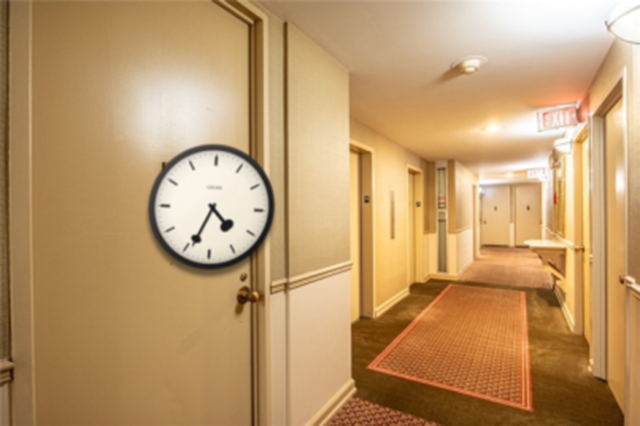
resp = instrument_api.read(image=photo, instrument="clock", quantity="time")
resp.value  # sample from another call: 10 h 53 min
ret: 4 h 34 min
